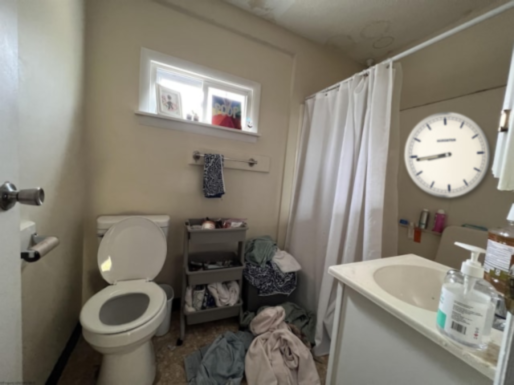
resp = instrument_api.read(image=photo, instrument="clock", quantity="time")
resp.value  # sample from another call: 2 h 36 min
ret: 8 h 44 min
